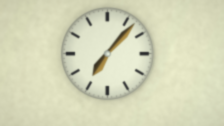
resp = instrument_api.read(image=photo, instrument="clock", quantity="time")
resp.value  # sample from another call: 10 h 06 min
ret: 7 h 07 min
